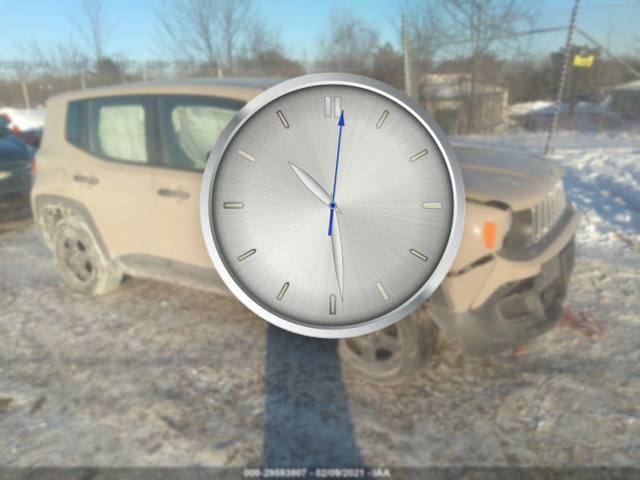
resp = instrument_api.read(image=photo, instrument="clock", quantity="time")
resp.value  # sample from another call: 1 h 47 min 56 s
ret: 10 h 29 min 01 s
